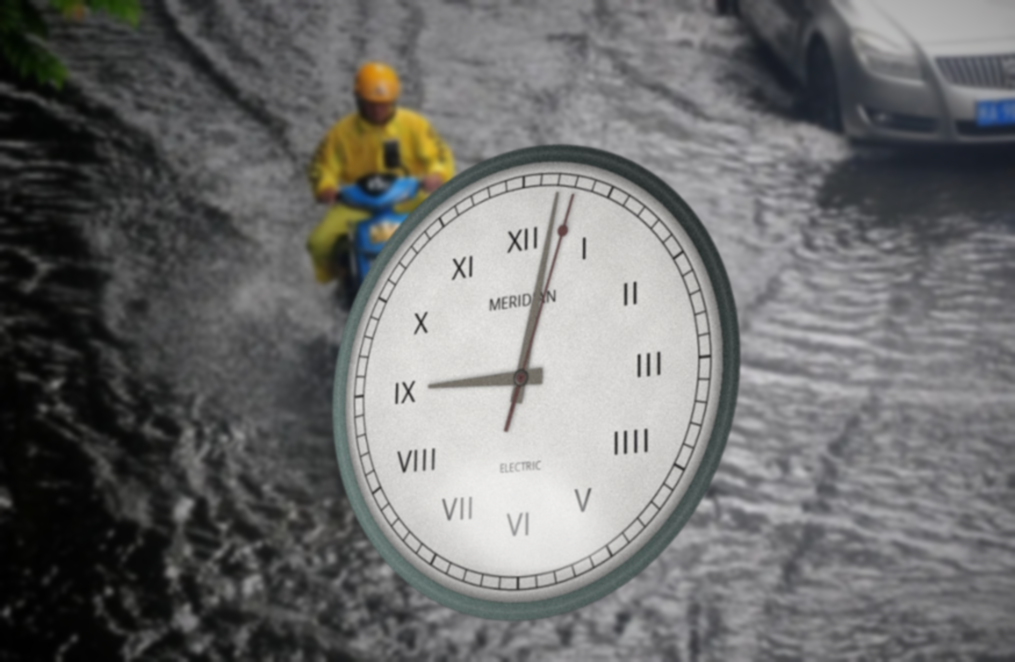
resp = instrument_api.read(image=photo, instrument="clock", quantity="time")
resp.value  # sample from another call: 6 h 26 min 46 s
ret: 9 h 02 min 03 s
